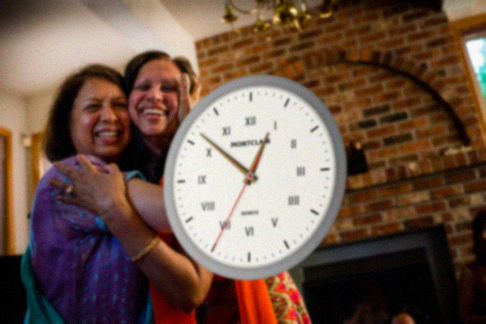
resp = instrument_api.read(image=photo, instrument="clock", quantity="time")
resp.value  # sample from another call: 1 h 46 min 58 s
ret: 12 h 51 min 35 s
